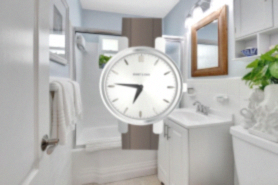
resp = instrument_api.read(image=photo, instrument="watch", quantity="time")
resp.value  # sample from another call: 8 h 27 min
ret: 6 h 46 min
